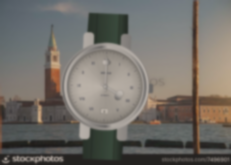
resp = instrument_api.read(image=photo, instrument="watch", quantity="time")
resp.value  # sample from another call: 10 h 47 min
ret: 4 h 00 min
